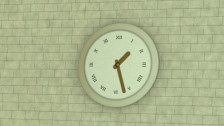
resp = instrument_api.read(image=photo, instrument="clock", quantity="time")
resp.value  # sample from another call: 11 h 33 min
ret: 1 h 27 min
